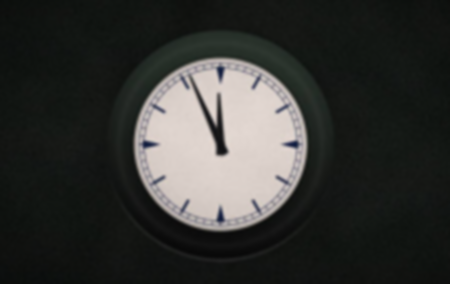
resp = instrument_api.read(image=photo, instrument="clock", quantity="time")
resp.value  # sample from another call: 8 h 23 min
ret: 11 h 56 min
